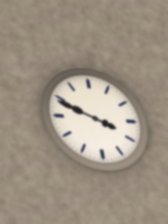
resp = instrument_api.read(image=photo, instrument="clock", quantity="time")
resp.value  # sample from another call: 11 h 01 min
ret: 3 h 49 min
